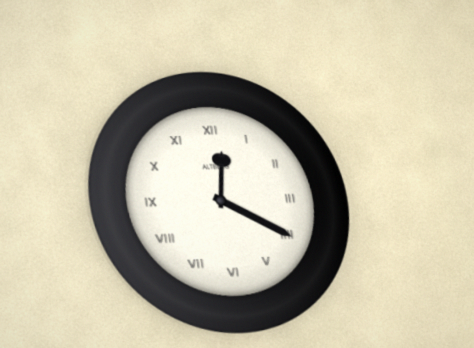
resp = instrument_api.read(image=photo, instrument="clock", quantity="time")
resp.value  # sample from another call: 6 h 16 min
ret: 12 h 20 min
